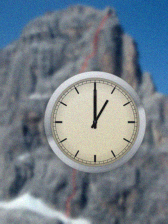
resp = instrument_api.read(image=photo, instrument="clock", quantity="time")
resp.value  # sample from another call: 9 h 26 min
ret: 1 h 00 min
